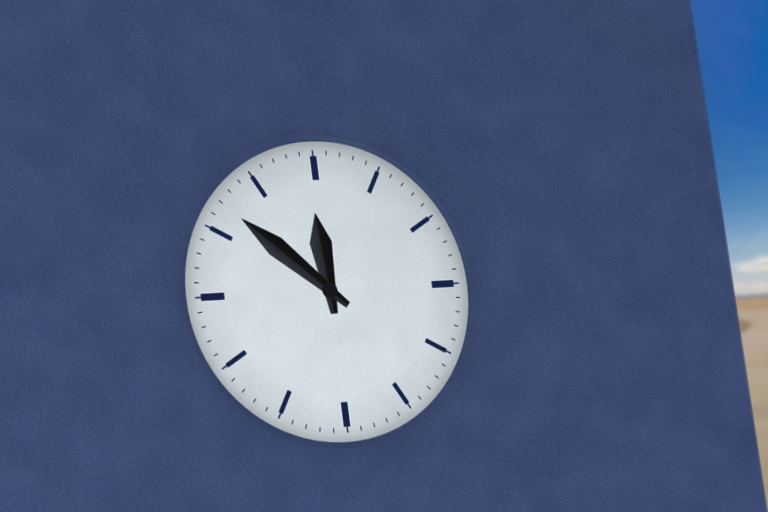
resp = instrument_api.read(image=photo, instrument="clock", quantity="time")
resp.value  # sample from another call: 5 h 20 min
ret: 11 h 52 min
